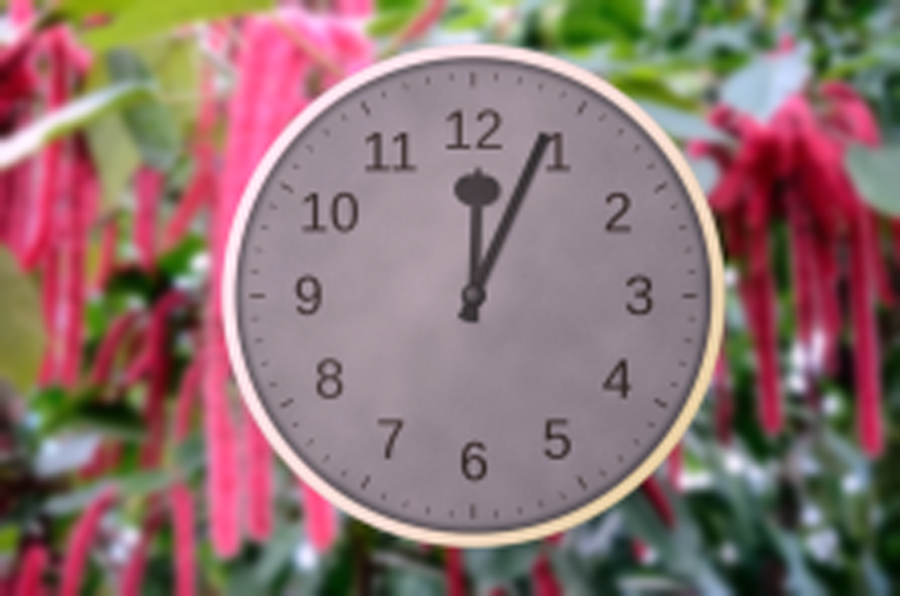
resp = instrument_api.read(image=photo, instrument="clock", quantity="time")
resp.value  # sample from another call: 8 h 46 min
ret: 12 h 04 min
